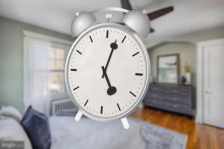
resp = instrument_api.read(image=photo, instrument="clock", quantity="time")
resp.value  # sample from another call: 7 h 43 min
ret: 5 h 03 min
